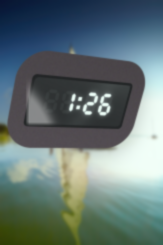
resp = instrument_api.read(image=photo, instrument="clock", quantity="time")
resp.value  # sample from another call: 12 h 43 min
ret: 1 h 26 min
